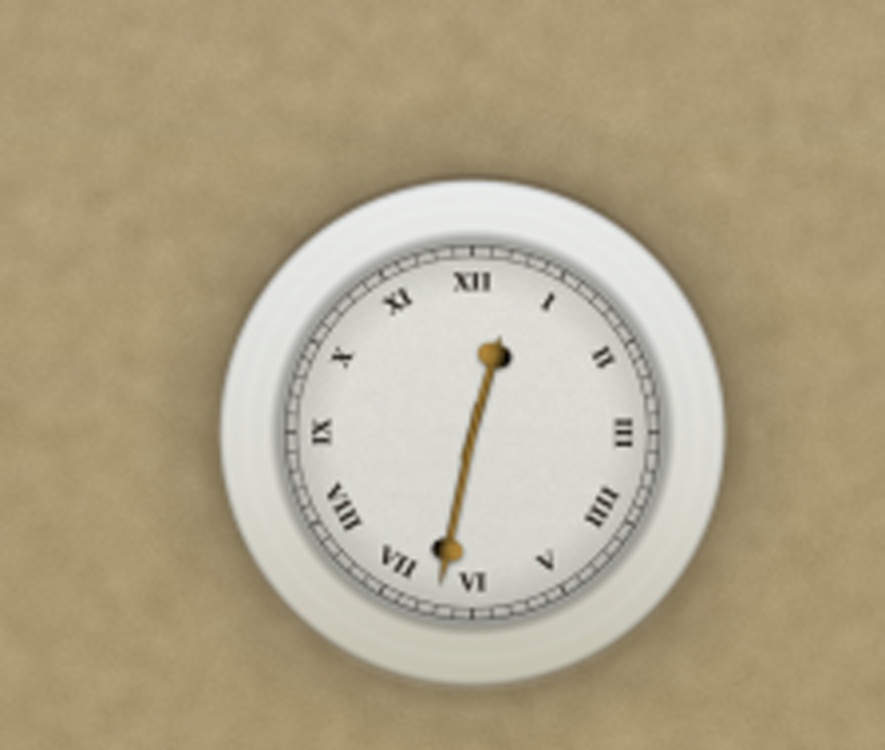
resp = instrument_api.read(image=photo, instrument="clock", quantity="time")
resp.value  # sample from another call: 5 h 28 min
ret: 12 h 32 min
